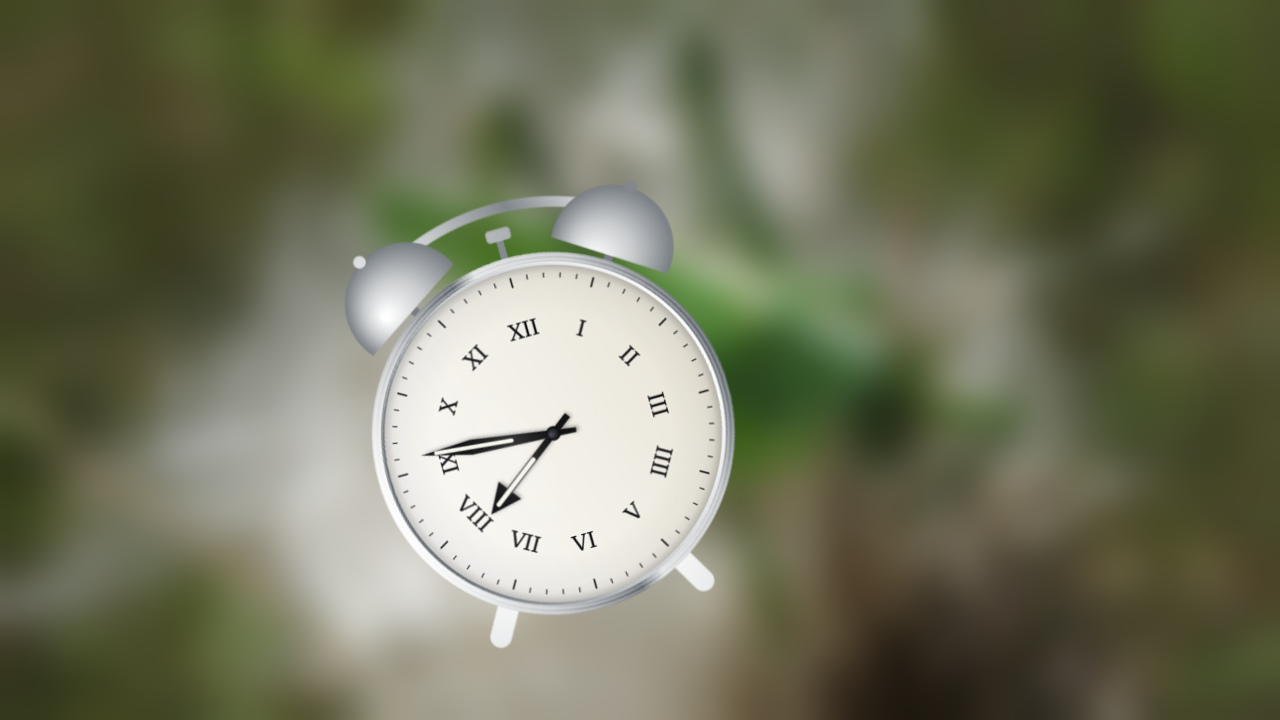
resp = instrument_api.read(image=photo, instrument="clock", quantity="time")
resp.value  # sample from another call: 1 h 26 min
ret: 7 h 46 min
